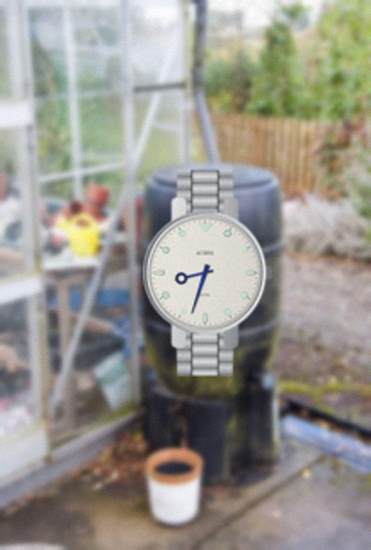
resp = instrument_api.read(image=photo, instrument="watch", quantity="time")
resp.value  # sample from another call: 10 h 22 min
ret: 8 h 33 min
